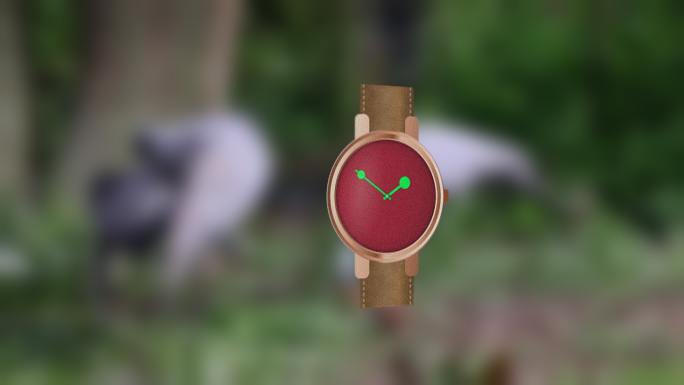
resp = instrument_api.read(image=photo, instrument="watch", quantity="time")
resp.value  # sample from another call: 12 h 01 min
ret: 1 h 51 min
